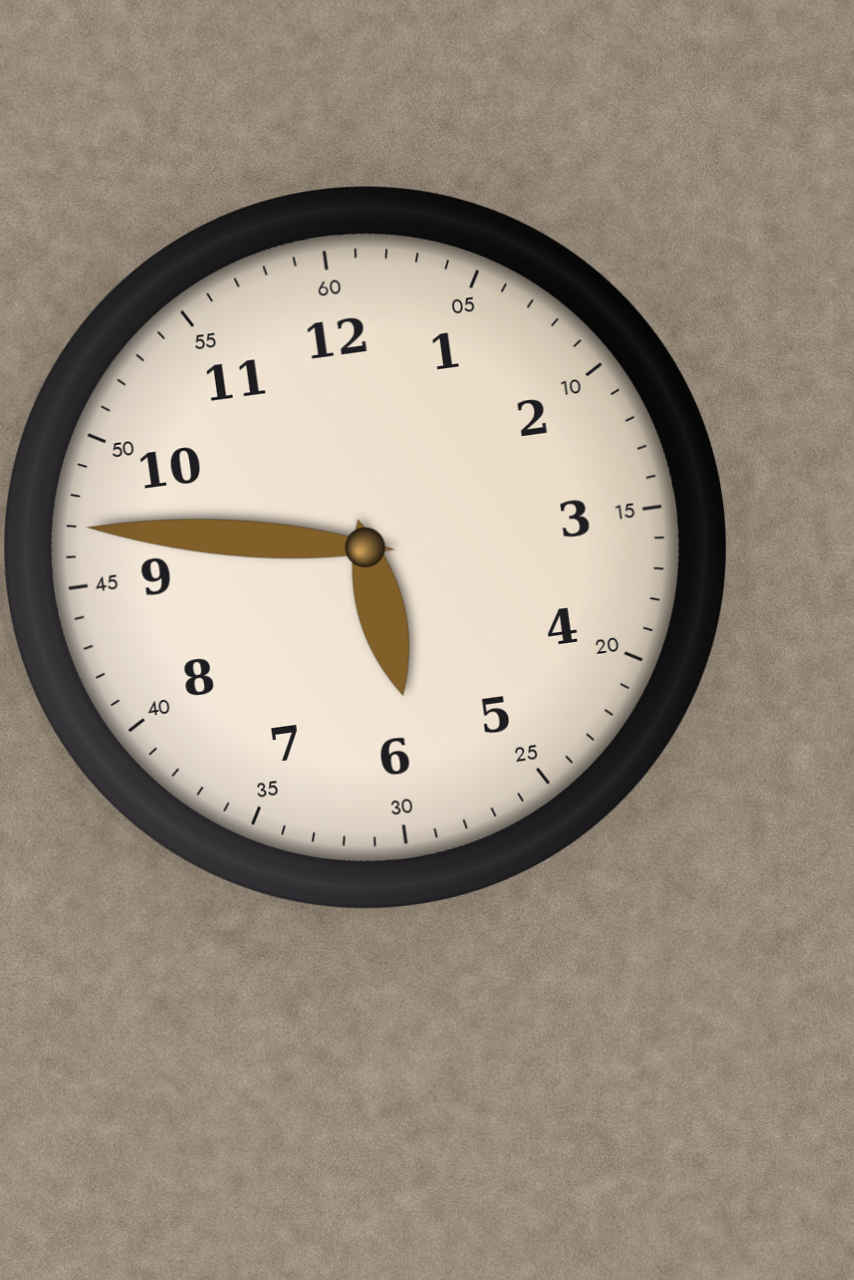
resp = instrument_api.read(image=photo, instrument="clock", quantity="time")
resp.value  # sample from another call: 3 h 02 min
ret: 5 h 47 min
